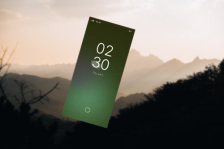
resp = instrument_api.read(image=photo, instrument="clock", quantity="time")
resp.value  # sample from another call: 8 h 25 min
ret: 2 h 30 min
